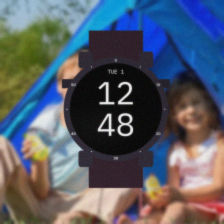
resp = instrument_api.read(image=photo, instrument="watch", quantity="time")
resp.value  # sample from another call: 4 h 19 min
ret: 12 h 48 min
